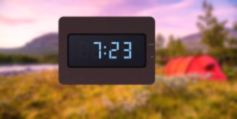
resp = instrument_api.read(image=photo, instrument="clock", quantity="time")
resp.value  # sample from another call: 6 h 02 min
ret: 7 h 23 min
